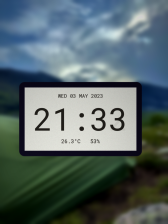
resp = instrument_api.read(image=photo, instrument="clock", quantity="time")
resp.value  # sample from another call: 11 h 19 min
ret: 21 h 33 min
